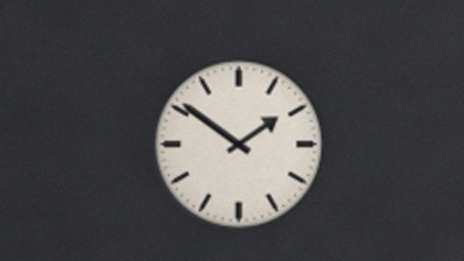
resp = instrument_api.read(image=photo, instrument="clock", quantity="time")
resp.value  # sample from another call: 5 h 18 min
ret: 1 h 51 min
